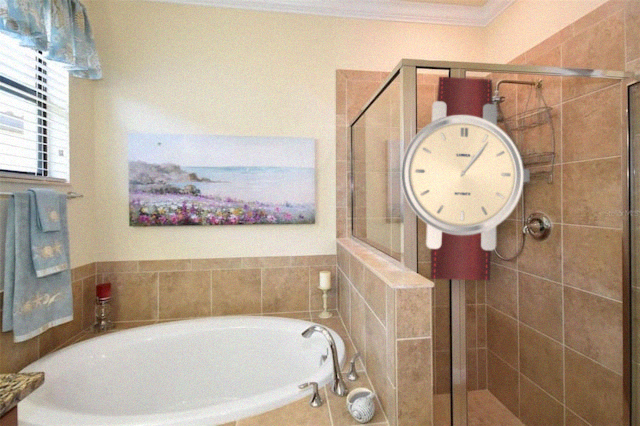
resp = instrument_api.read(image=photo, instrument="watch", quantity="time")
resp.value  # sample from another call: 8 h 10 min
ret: 1 h 06 min
